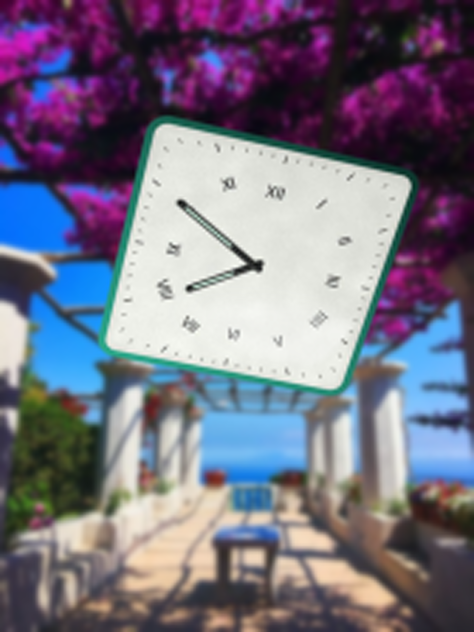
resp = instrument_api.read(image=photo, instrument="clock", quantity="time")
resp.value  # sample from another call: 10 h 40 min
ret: 7 h 50 min
